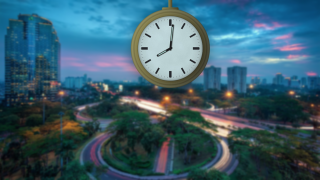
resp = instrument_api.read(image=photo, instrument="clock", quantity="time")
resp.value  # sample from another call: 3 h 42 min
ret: 8 h 01 min
